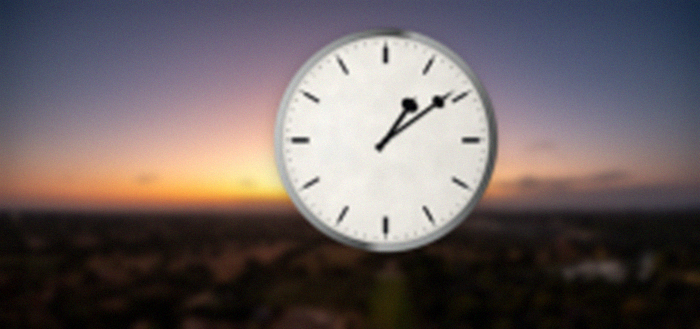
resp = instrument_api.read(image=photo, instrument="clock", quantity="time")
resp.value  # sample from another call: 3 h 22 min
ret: 1 h 09 min
